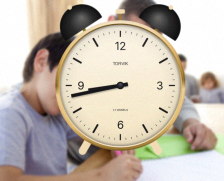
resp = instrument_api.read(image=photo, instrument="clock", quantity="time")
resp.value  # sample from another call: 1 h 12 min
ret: 8 h 43 min
